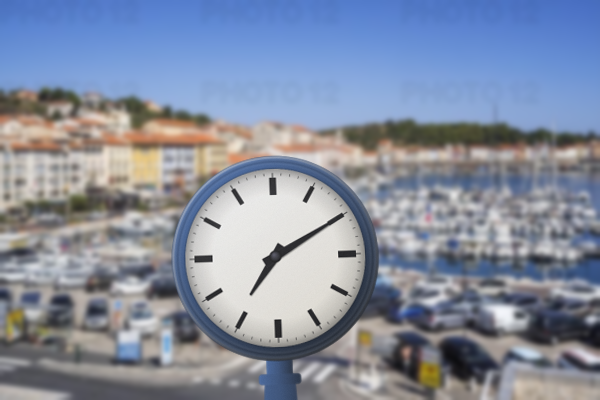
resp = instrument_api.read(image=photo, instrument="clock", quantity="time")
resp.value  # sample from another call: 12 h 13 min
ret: 7 h 10 min
